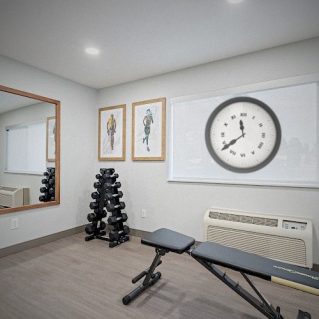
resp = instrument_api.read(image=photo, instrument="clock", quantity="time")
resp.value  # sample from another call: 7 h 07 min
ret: 11 h 39 min
